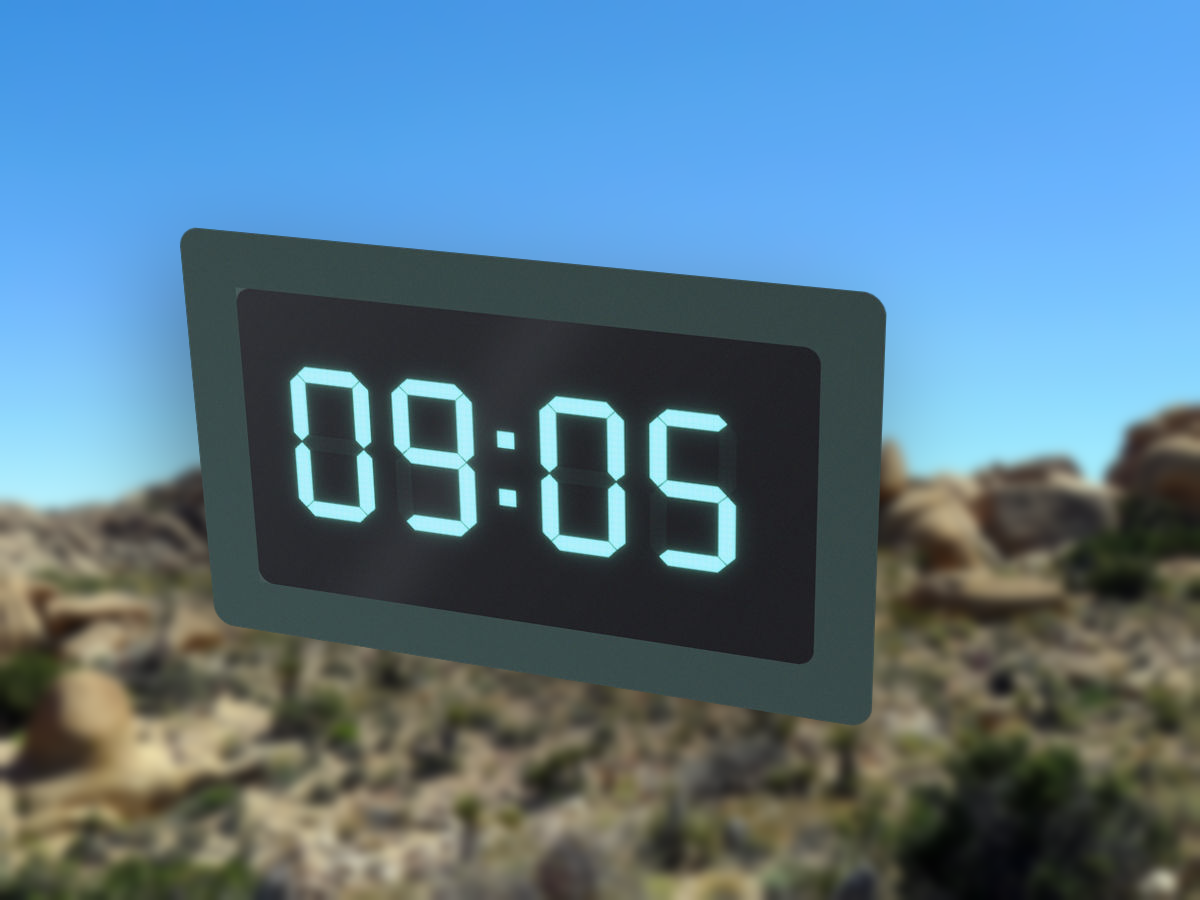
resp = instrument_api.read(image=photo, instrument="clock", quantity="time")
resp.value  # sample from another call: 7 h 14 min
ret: 9 h 05 min
